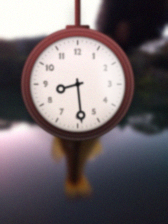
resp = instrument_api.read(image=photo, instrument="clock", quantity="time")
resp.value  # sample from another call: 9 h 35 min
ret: 8 h 29 min
